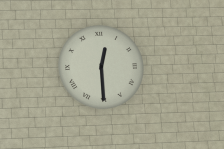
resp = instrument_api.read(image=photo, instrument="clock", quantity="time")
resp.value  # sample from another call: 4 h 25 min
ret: 12 h 30 min
